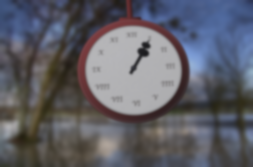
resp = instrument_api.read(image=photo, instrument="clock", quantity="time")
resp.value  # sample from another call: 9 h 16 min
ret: 1 h 05 min
